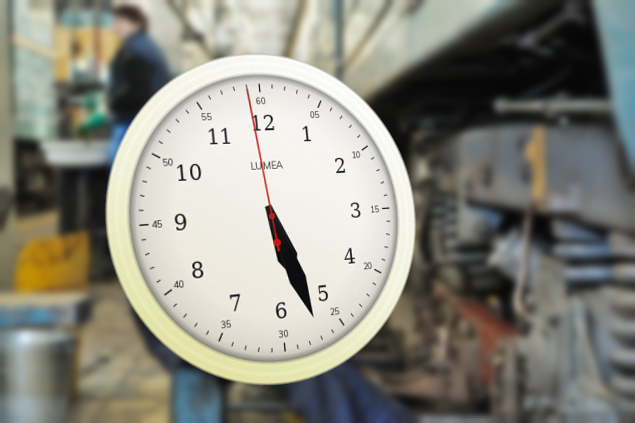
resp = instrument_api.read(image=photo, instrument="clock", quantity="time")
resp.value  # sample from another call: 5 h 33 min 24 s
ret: 5 h 26 min 59 s
